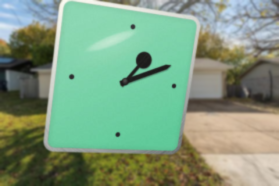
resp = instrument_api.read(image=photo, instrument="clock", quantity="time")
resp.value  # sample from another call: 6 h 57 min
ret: 1 h 11 min
